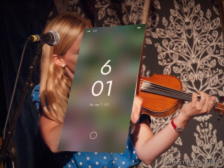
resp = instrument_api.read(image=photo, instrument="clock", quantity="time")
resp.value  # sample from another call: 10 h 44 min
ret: 6 h 01 min
